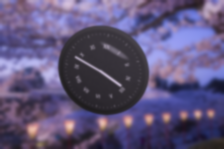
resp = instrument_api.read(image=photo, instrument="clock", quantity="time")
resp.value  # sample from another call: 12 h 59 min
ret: 3 h 48 min
